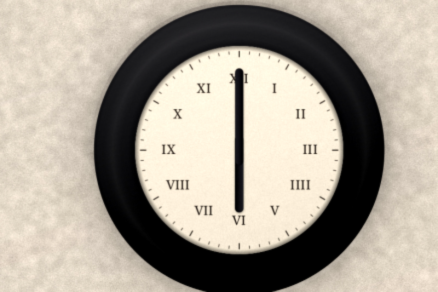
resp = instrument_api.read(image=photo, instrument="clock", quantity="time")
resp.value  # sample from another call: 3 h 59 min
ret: 6 h 00 min
